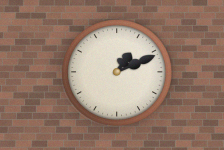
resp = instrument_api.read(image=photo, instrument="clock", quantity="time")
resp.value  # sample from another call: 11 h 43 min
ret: 1 h 11 min
